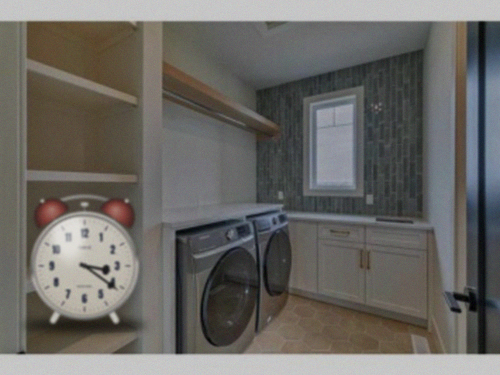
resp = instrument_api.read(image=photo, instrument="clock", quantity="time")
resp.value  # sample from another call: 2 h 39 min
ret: 3 h 21 min
